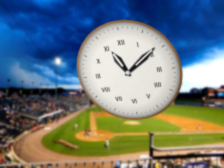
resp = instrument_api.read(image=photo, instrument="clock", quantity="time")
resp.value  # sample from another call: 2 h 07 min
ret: 11 h 09 min
